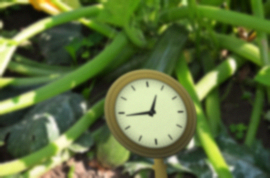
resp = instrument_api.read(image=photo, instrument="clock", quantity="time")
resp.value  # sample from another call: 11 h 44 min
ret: 12 h 44 min
